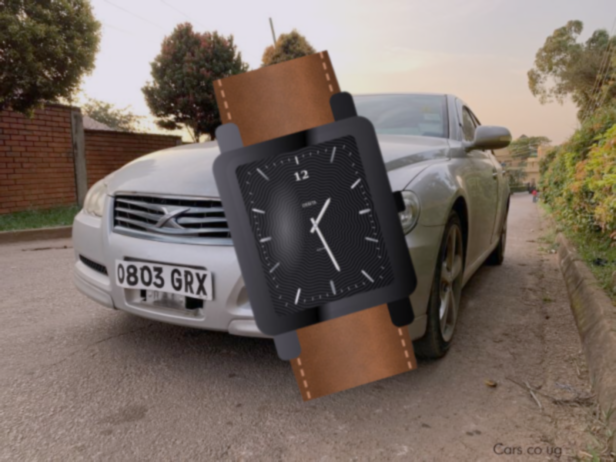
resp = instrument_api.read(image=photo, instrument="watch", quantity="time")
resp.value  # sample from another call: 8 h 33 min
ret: 1 h 28 min
